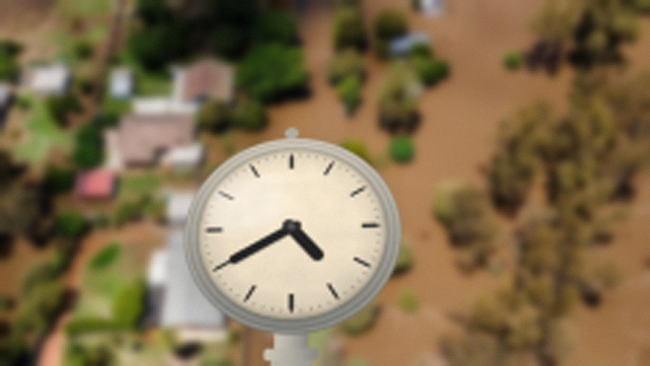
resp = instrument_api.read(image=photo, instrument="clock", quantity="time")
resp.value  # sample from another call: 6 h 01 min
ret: 4 h 40 min
